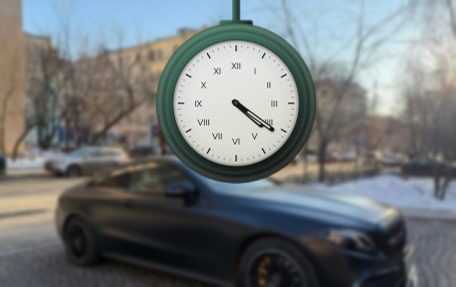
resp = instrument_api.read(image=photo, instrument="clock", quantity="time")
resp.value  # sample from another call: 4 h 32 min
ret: 4 h 21 min
